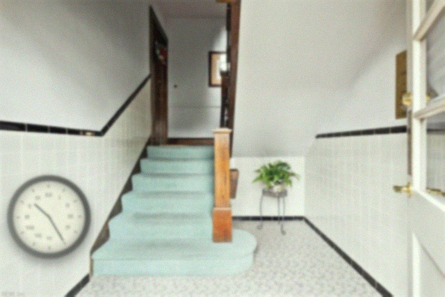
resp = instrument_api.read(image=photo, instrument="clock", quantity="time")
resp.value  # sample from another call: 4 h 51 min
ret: 10 h 25 min
